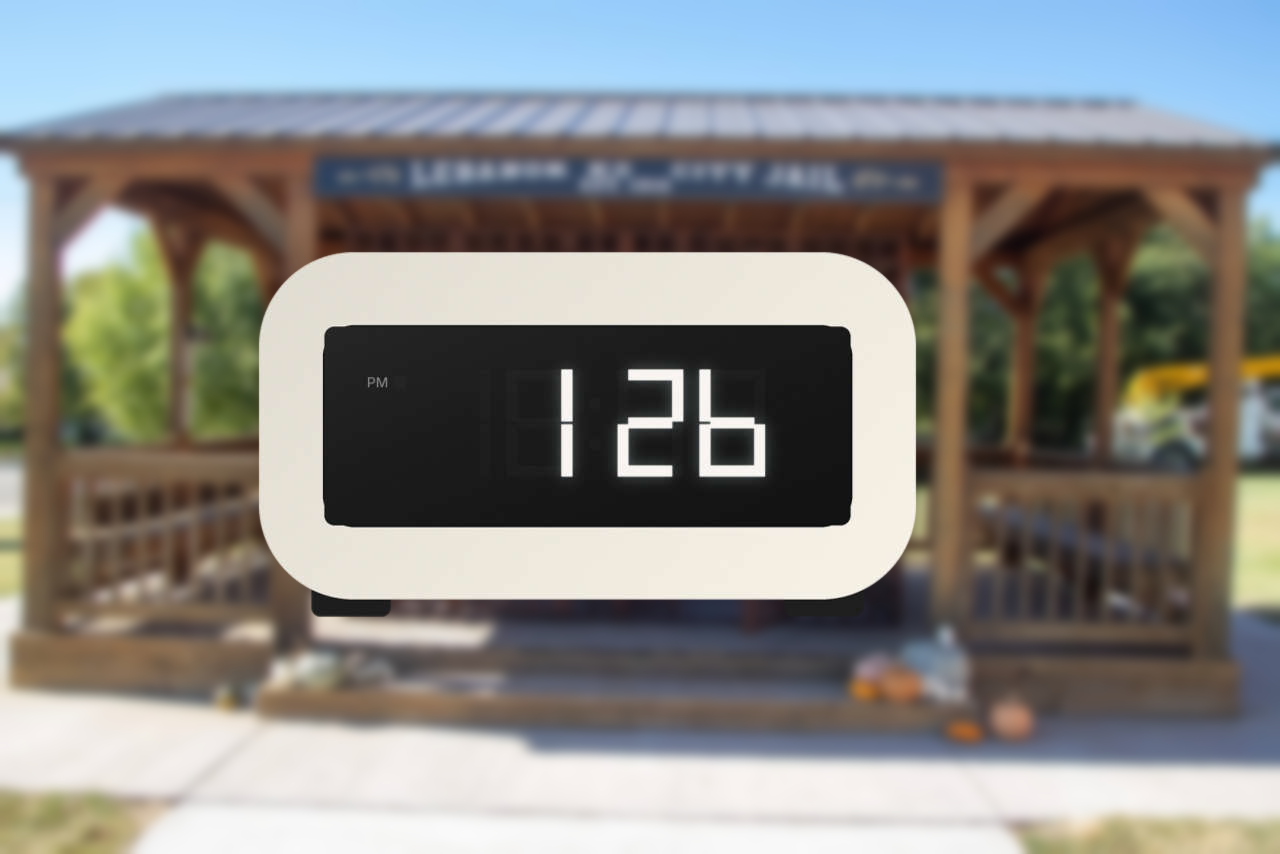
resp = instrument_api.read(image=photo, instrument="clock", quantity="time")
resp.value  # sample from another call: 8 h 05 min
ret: 1 h 26 min
